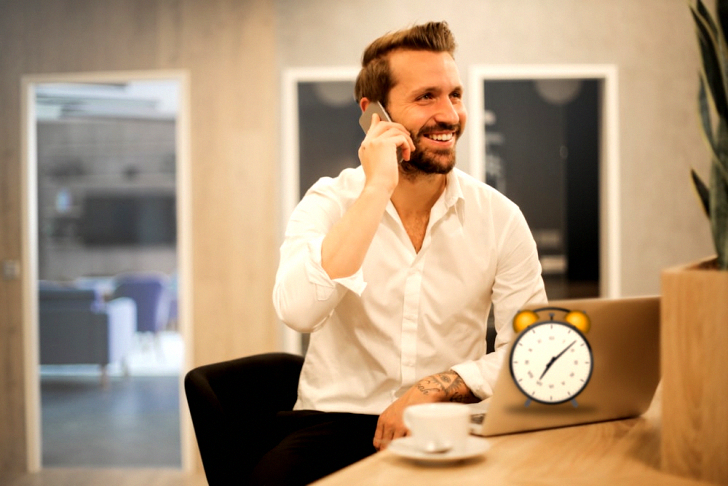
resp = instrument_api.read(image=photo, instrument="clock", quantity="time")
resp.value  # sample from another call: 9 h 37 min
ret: 7 h 08 min
